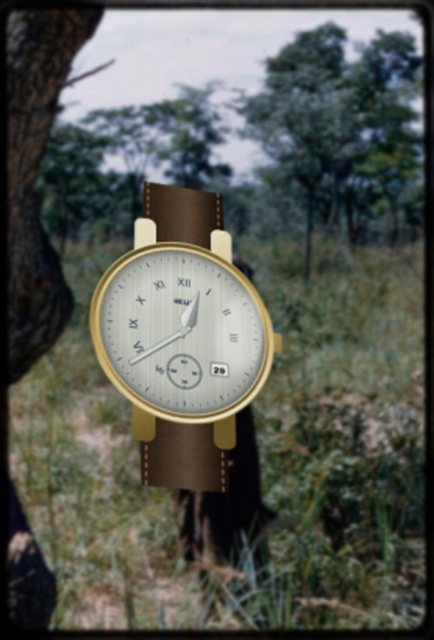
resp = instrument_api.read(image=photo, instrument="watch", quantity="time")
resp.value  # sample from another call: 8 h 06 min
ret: 12 h 39 min
